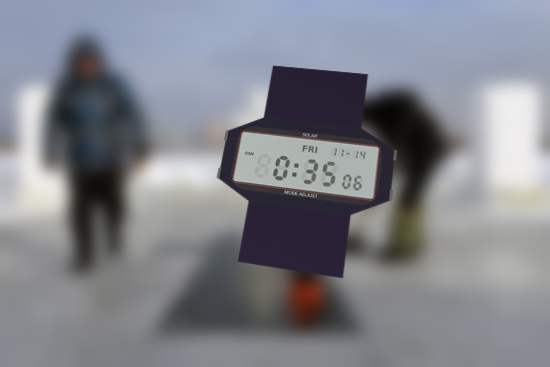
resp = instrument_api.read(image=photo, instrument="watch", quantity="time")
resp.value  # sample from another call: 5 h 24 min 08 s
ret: 0 h 35 min 06 s
